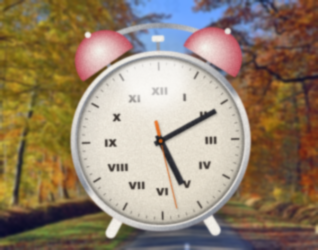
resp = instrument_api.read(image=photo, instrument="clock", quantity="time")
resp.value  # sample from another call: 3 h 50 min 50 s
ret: 5 h 10 min 28 s
